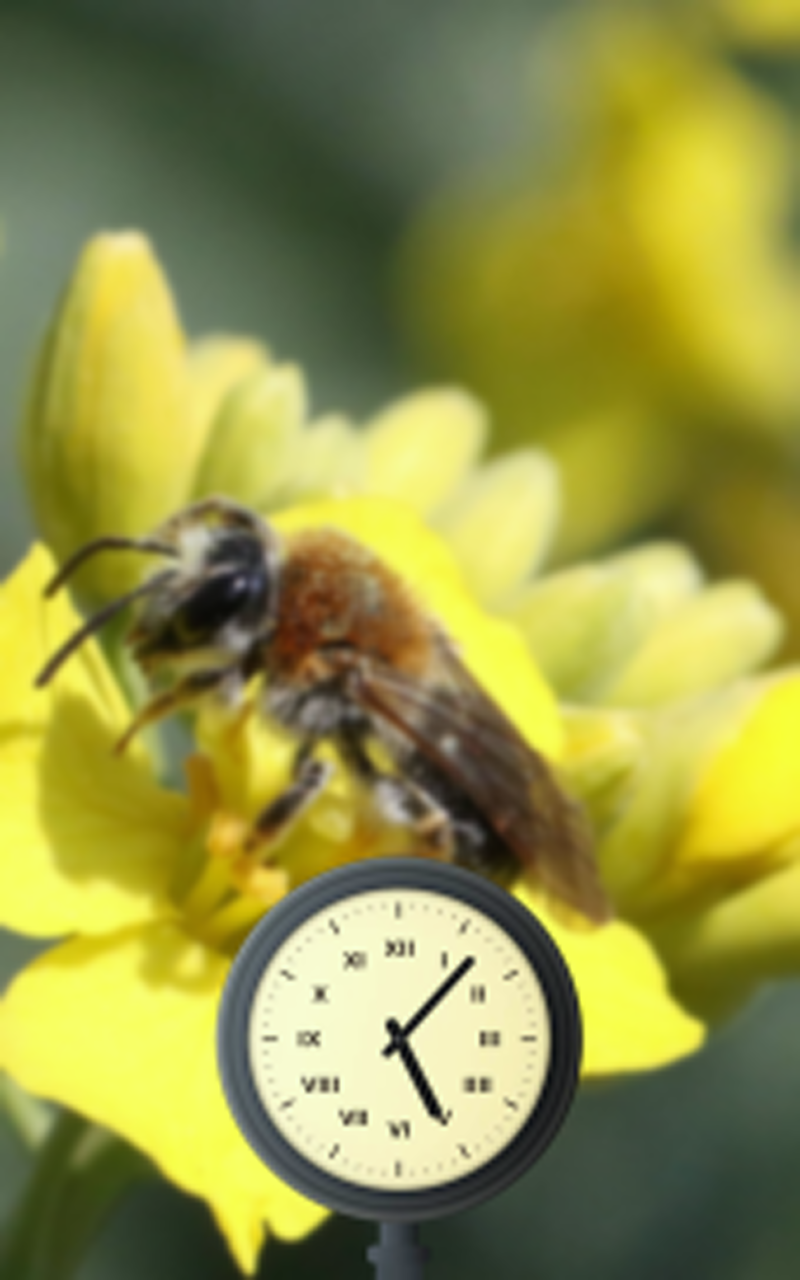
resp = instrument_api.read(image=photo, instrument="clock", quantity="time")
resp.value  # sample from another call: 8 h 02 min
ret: 5 h 07 min
